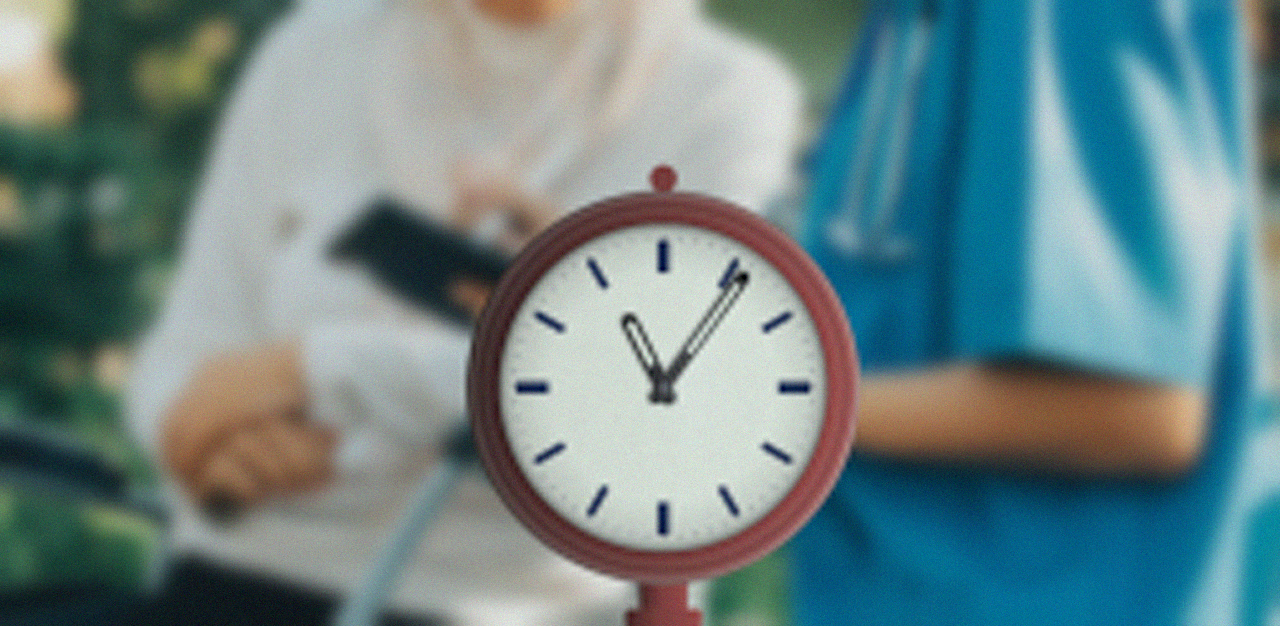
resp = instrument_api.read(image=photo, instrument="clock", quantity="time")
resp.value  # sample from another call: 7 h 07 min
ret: 11 h 06 min
